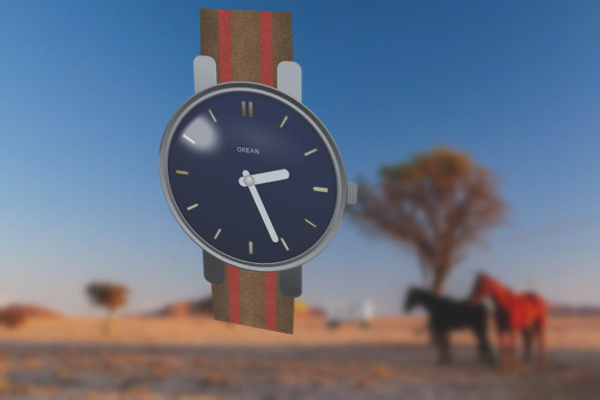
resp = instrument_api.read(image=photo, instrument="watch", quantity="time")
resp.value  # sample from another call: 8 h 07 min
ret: 2 h 26 min
